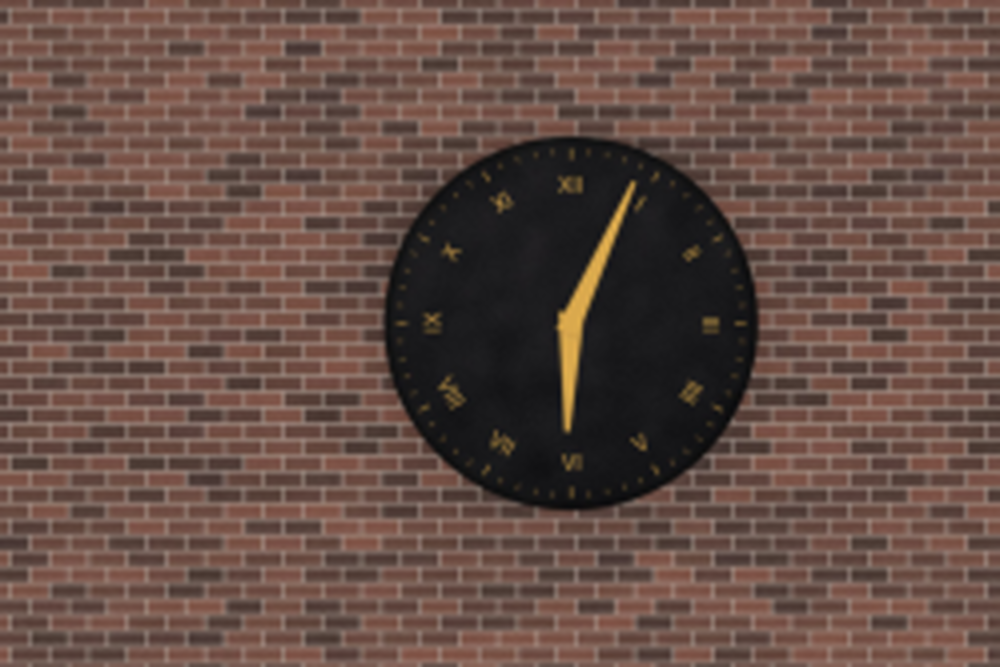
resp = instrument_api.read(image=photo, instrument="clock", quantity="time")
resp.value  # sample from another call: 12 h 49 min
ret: 6 h 04 min
